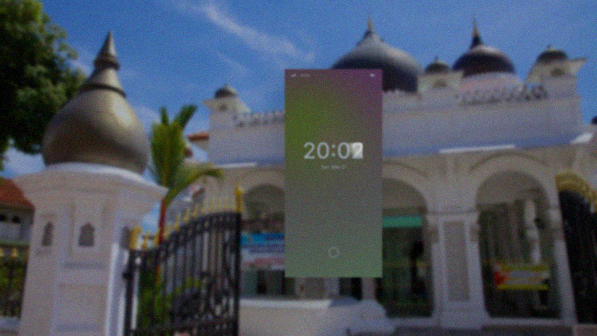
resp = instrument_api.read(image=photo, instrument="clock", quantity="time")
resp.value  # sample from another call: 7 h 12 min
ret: 20 h 02 min
